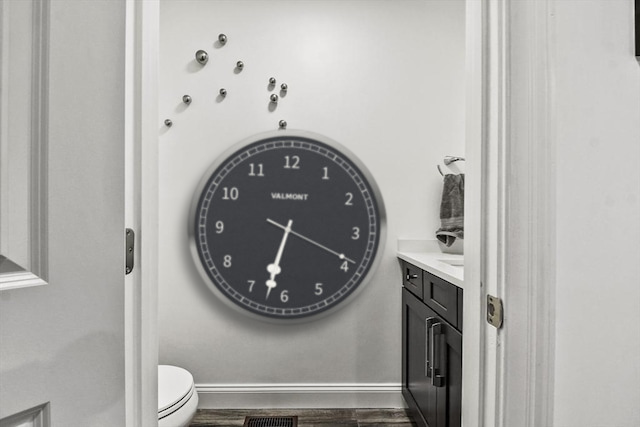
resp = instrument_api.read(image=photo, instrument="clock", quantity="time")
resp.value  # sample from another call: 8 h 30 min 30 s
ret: 6 h 32 min 19 s
